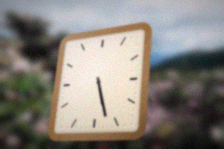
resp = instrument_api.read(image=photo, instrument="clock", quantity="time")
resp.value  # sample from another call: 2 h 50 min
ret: 5 h 27 min
